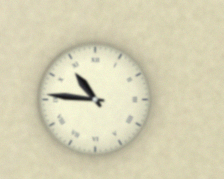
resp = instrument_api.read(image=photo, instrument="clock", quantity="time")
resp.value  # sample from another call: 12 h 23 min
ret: 10 h 46 min
